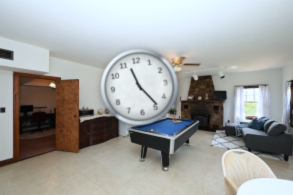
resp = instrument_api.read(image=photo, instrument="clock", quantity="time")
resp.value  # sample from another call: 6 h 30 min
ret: 11 h 24 min
